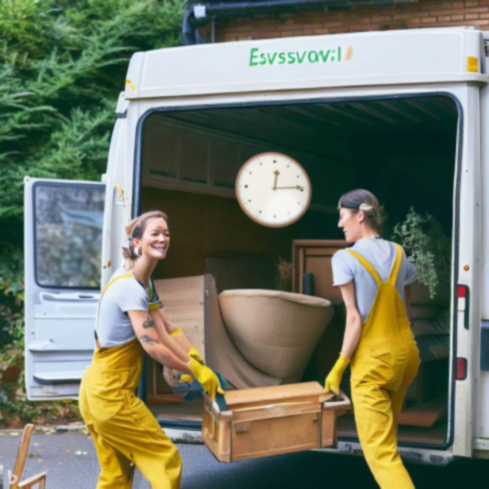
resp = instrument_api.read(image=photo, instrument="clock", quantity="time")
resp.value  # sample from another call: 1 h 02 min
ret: 12 h 14 min
